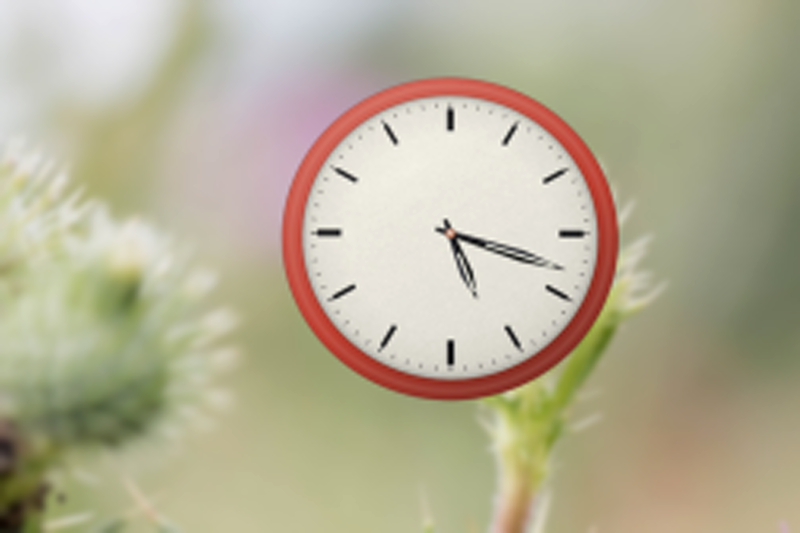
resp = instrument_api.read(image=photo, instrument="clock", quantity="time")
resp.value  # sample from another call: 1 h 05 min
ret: 5 h 18 min
